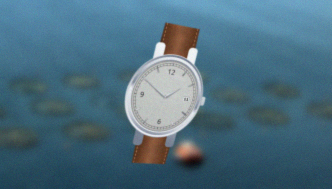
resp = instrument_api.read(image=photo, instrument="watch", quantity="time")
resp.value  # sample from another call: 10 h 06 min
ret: 1 h 50 min
